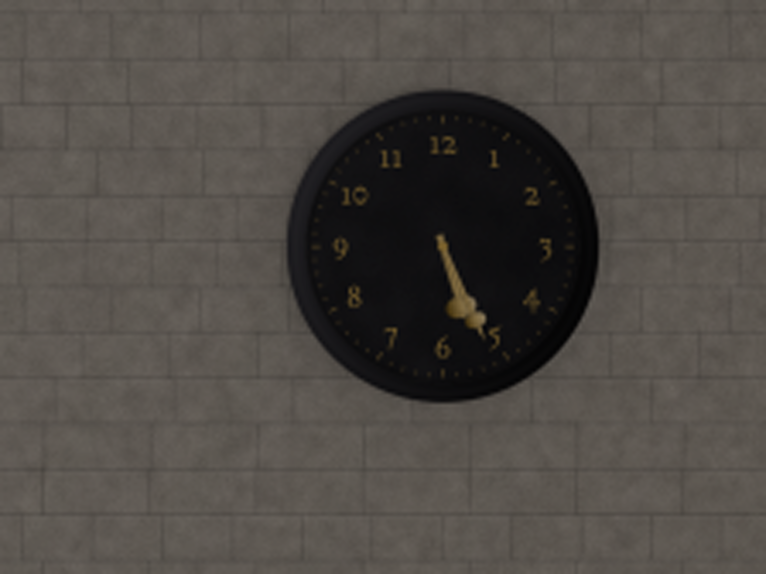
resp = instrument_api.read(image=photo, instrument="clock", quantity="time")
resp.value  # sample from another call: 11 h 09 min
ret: 5 h 26 min
